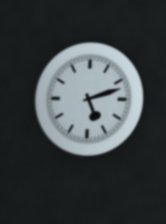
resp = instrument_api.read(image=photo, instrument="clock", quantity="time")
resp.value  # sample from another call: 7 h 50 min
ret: 5 h 12 min
